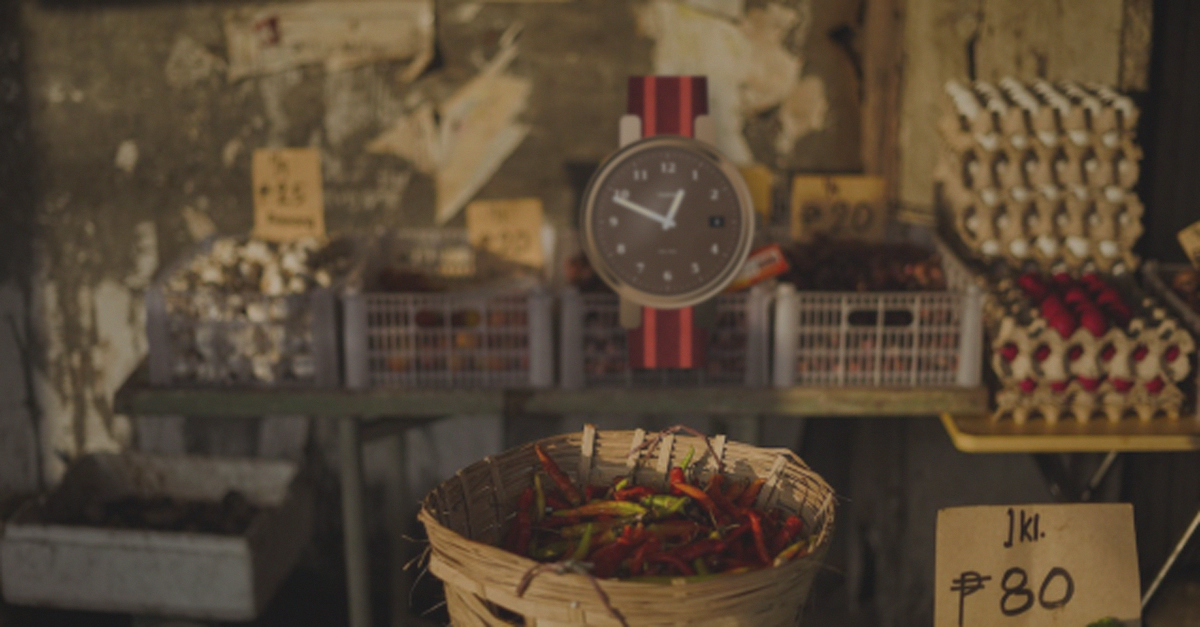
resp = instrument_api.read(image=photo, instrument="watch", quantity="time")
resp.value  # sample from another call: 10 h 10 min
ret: 12 h 49 min
